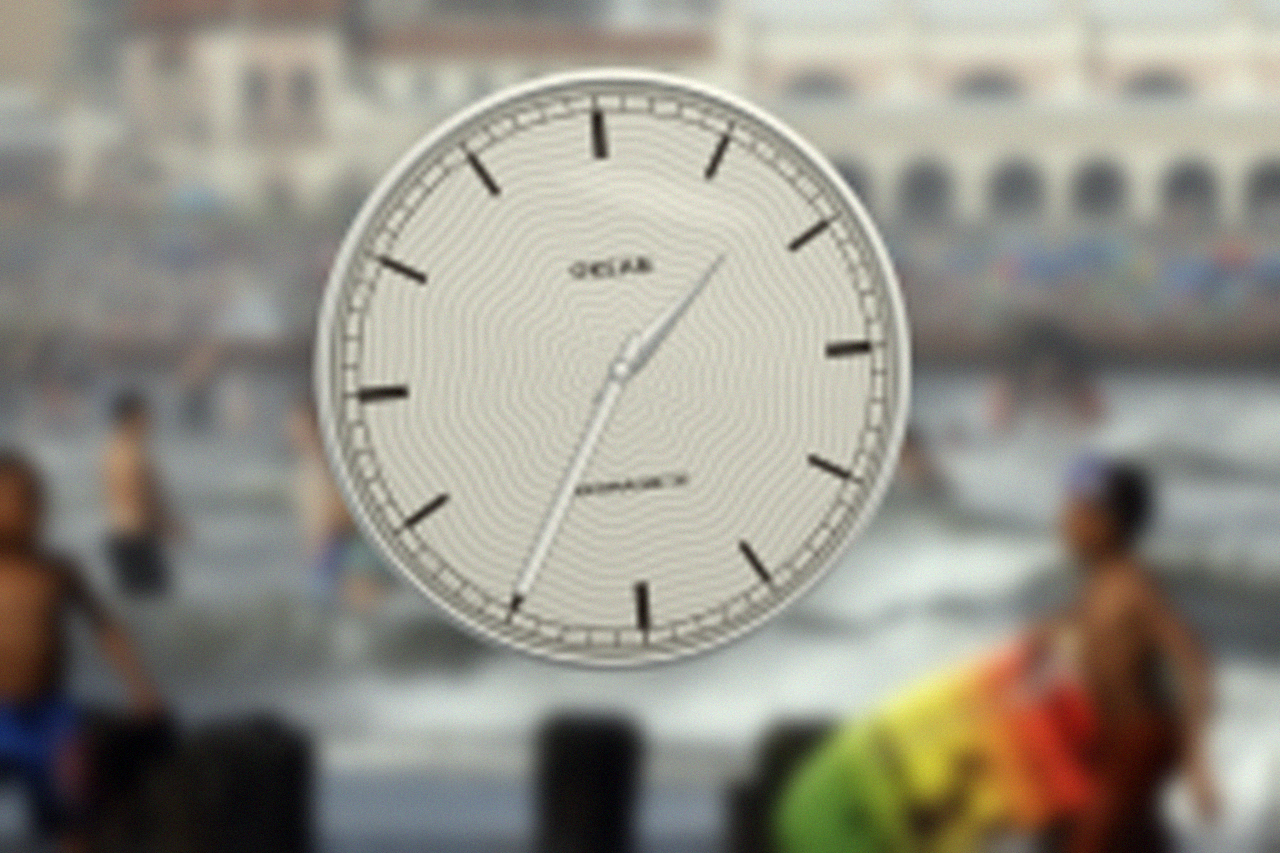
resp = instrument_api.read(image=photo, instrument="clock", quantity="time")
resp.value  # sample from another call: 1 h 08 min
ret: 1 h 35 min
